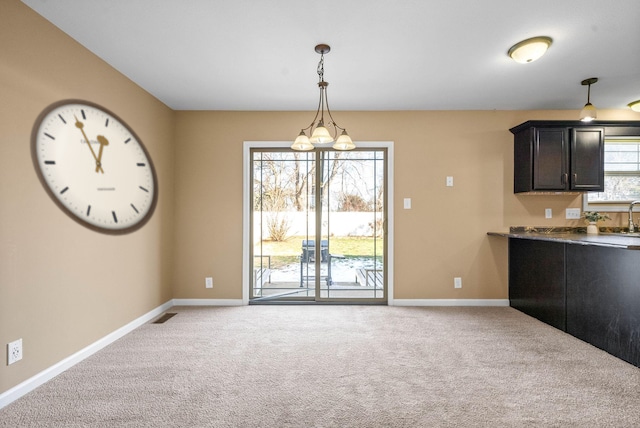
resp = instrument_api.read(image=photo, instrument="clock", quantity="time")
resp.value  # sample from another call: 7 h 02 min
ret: 12 h 58 min
